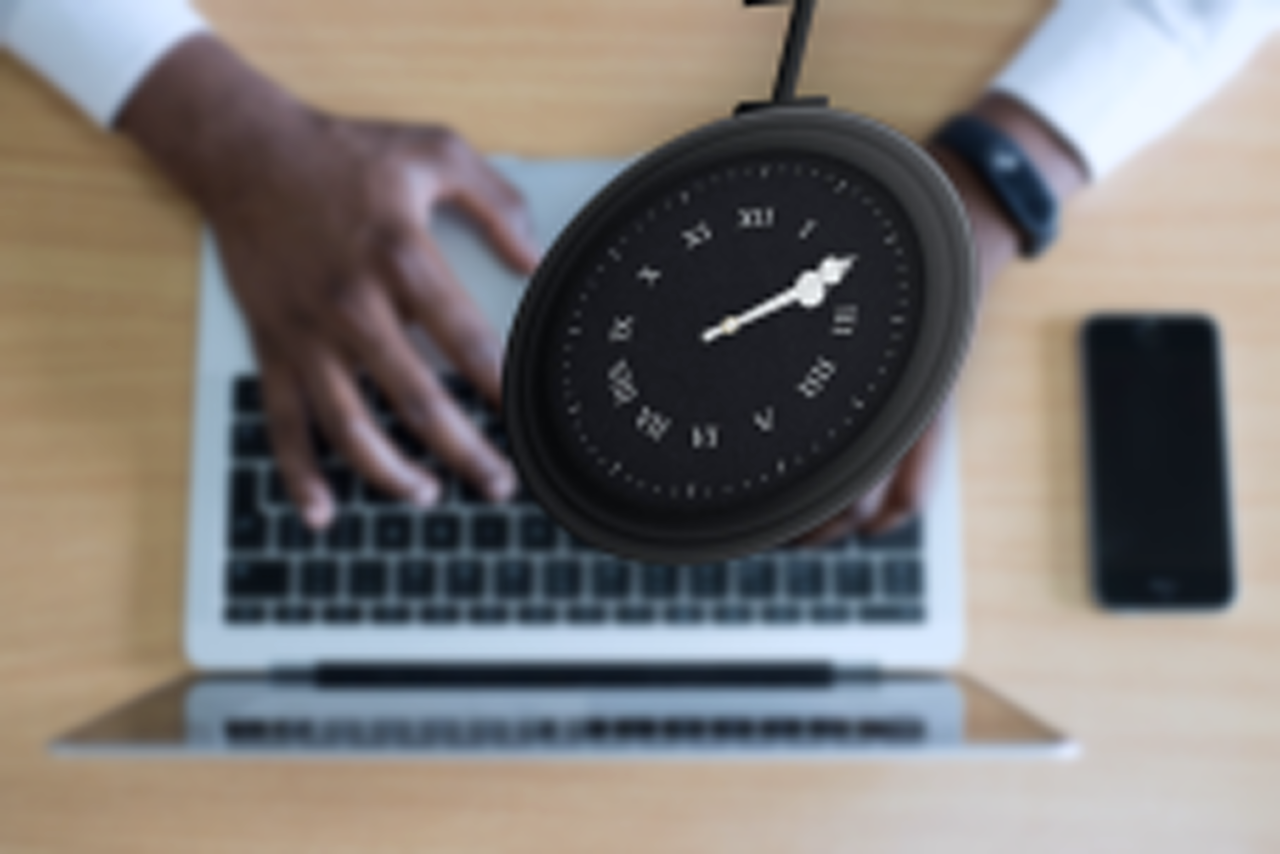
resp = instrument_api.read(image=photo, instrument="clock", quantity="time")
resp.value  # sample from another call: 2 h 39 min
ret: 2 h 10 min
